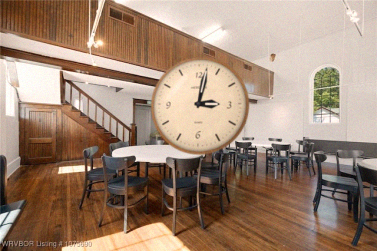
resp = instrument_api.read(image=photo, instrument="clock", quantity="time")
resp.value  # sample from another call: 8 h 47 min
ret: 3 h 02 min
